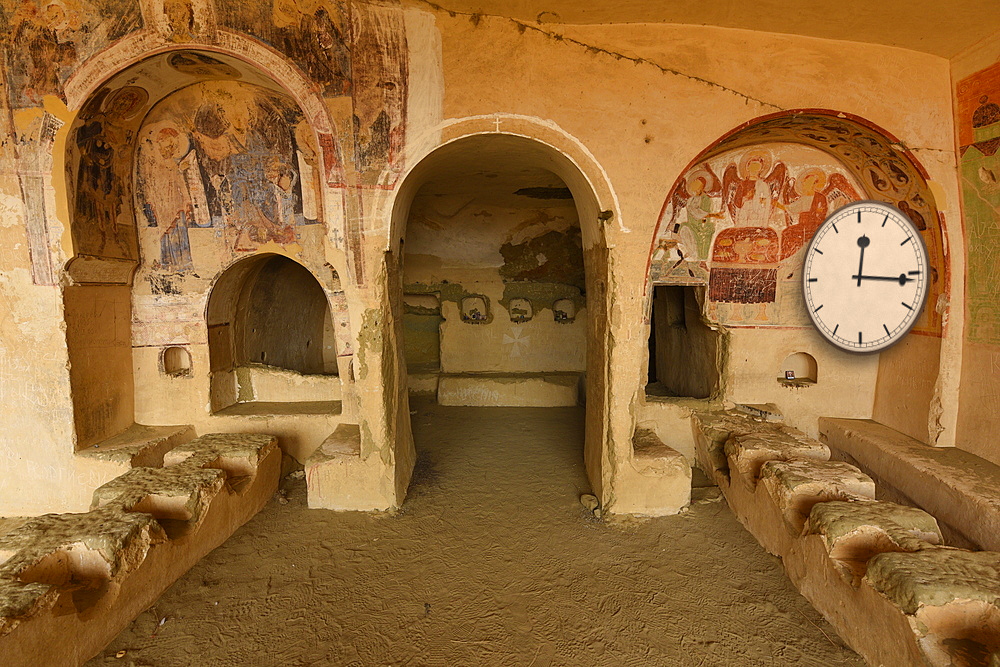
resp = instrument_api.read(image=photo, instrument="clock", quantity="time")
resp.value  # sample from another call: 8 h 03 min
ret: 12 h 16 min
